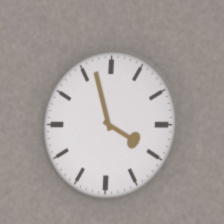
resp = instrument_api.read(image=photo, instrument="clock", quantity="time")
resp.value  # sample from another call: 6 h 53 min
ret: 3 h 57 min
